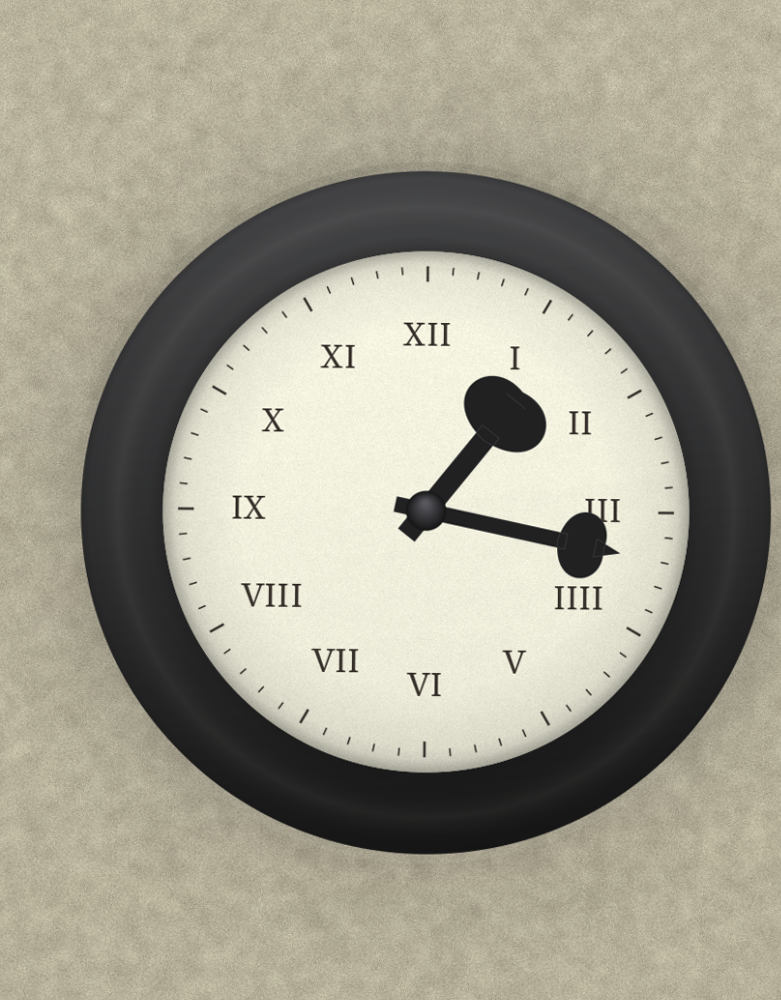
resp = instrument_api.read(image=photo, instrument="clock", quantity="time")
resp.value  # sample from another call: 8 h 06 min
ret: 1 h 17 min
